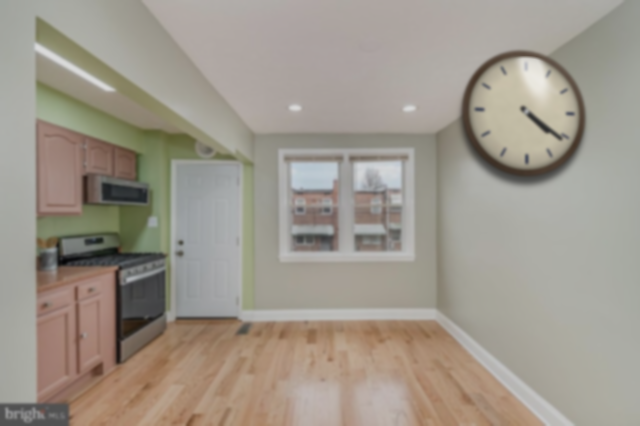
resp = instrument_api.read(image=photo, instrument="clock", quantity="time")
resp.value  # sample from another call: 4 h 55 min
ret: 4 h 21 min
